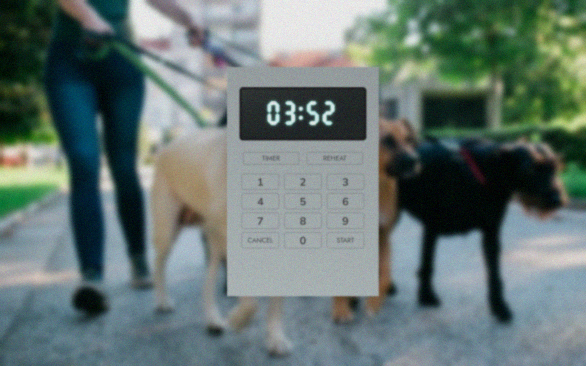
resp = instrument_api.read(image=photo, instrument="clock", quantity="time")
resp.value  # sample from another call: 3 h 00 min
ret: 3 h 52 min
